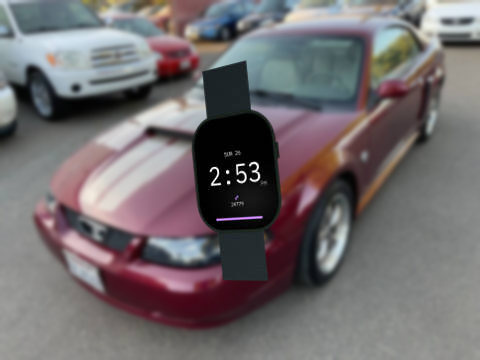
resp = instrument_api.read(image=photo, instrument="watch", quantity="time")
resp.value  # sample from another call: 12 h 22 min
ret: 2 h 53 min
